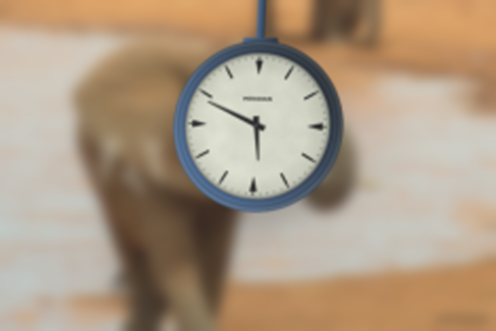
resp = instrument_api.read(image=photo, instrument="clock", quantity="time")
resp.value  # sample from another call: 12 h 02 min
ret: 5 h 49 min
